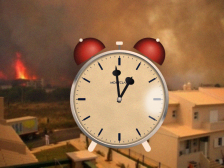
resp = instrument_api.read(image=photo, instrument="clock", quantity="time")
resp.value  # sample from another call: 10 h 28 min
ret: 12 h 59 min
